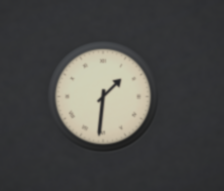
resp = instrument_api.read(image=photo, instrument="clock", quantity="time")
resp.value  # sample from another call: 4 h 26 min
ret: 1 h 31 min
